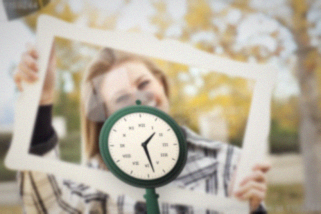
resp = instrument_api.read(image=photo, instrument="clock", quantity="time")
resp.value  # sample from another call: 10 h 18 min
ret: 1 h 28 min
